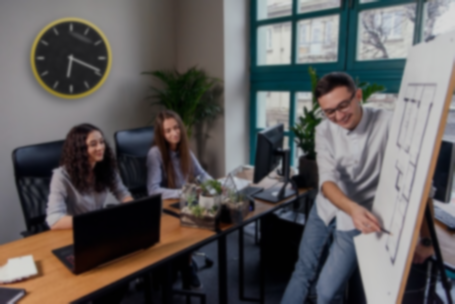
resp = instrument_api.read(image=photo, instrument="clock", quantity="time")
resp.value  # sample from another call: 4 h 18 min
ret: 6 h 19 min
